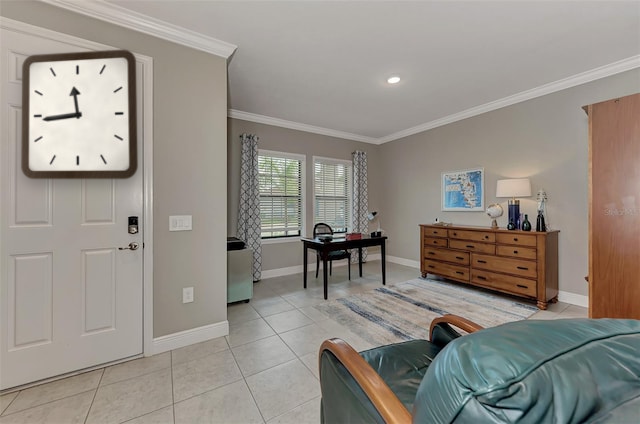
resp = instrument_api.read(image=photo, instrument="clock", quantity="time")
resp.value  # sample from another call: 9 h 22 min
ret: 11 h 44 min
